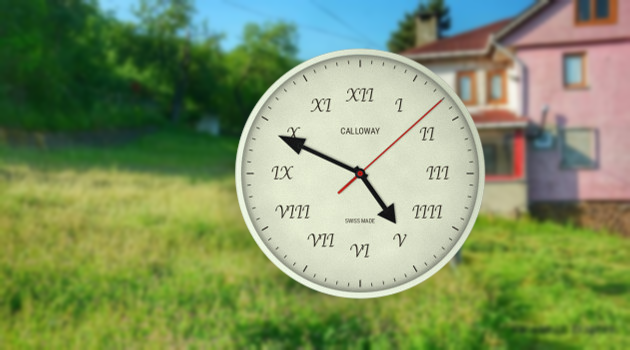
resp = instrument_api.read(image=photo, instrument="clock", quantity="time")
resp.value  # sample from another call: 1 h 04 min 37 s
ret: 4 h 49 min 08 s
